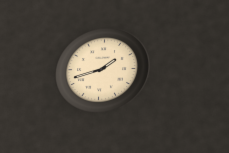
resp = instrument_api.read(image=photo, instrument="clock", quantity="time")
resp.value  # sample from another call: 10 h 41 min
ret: 1 h 42 min
